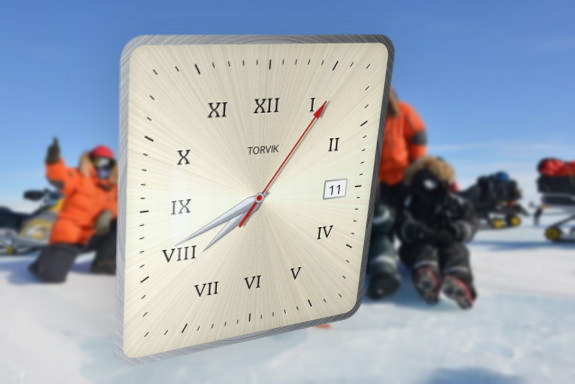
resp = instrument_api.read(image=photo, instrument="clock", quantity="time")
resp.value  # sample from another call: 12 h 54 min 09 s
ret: 7 h 41 min 06 s
